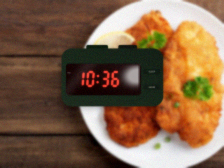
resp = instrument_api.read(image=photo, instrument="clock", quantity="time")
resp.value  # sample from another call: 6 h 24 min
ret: 10 h 36 min
